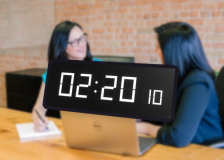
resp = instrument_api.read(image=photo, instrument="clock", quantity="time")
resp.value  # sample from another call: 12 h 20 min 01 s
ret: 2 h 20 min 10 s
